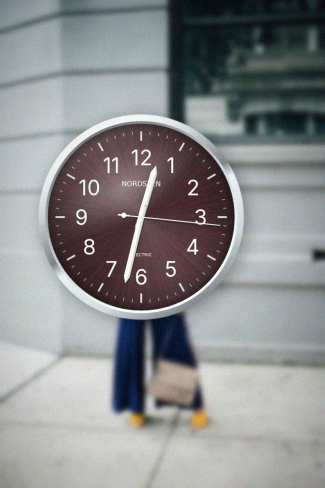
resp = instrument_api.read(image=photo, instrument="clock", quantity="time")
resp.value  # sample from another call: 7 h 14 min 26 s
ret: 12 h 32 min 16 s
